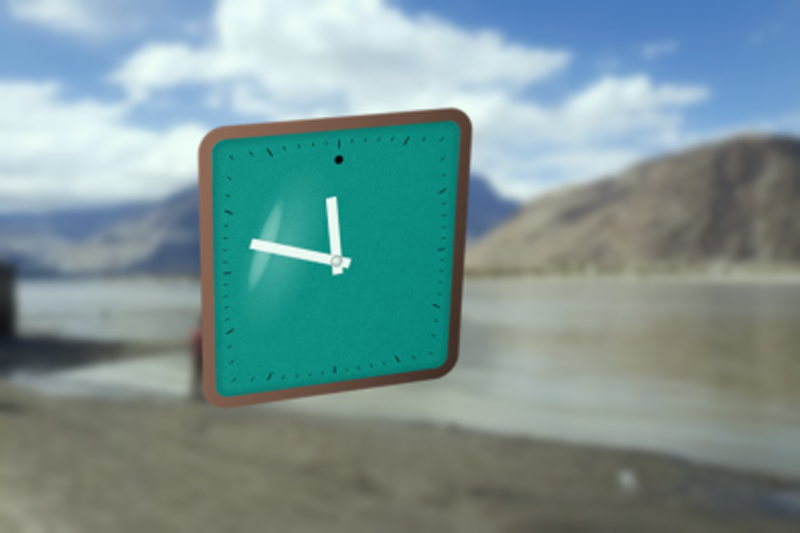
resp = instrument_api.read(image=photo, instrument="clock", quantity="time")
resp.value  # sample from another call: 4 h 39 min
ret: 11 h 48 min
